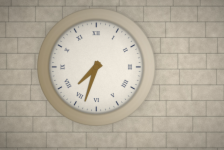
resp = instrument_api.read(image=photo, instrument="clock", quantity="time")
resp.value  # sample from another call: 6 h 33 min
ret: 7 h 33 min
